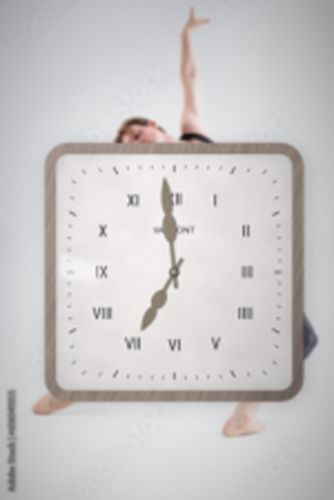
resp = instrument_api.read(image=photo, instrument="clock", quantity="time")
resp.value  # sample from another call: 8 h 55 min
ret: 6 h 59 min
